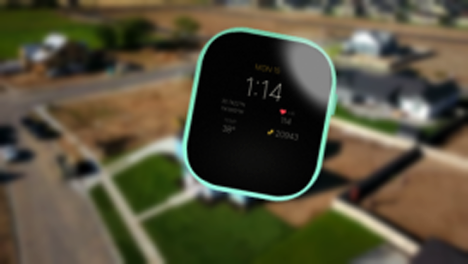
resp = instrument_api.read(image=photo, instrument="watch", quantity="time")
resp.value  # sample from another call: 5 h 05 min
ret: 1 h 14 min
